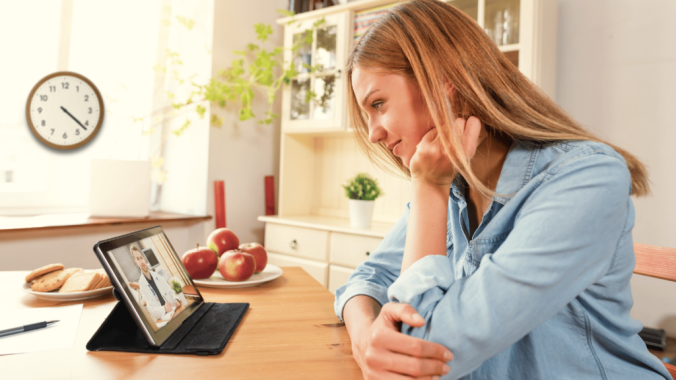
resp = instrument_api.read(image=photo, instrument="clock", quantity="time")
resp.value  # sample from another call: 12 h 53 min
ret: 4 h 22 min
